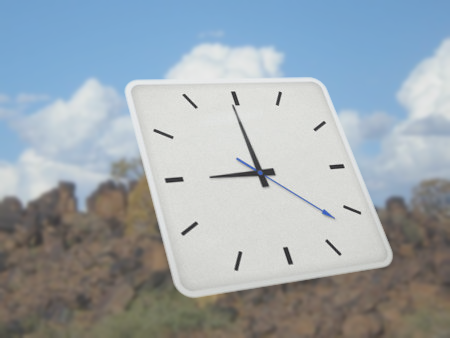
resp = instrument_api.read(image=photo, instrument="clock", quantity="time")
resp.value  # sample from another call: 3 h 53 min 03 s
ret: 8 h 59 min 22 s
